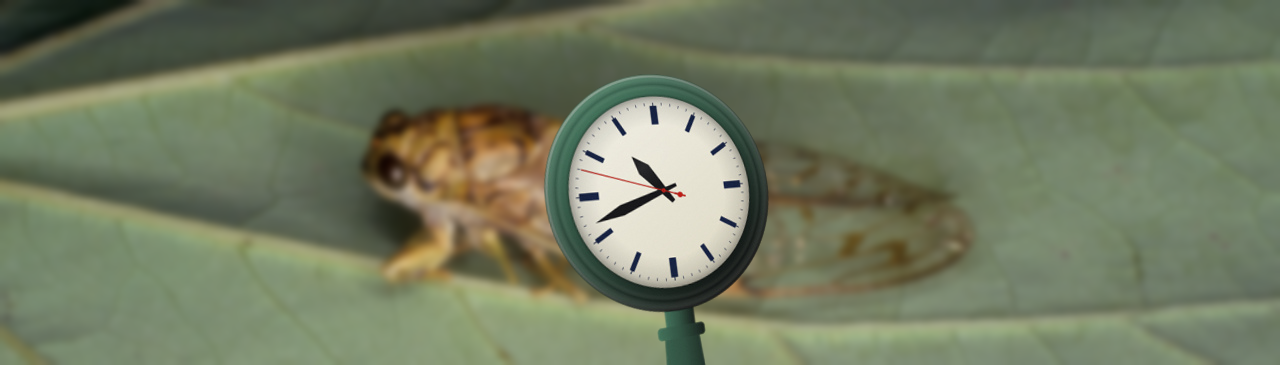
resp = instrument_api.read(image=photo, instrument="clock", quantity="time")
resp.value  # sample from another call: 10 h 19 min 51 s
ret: 10 h 41 min 48 s
